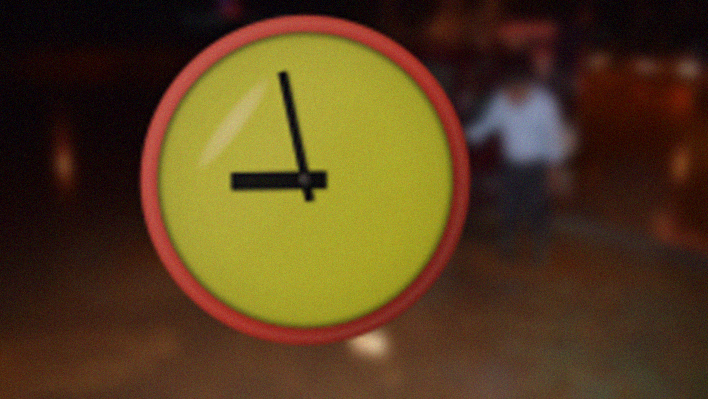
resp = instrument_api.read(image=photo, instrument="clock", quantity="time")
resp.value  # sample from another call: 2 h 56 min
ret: 8 h 58 min
